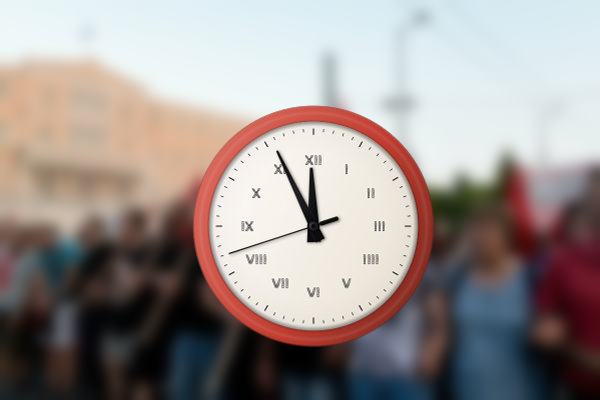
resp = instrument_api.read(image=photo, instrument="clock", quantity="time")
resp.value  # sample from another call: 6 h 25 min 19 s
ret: 11 h 55 min 42 s
